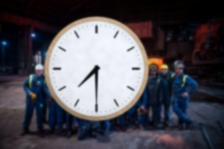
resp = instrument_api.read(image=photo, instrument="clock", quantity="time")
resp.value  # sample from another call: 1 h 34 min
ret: 7 h 30 min
